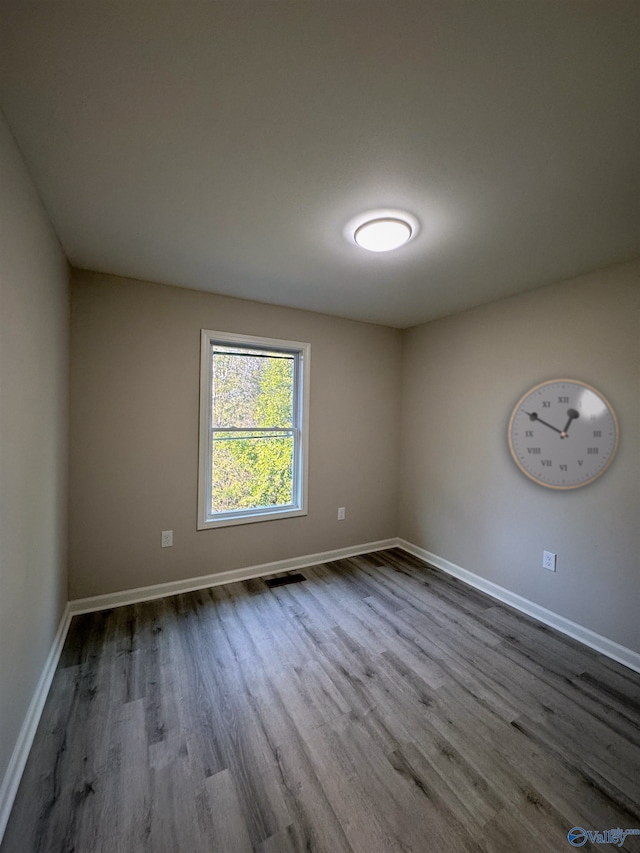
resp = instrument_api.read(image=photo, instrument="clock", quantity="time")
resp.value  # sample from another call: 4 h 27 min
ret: 12 h 50 min
